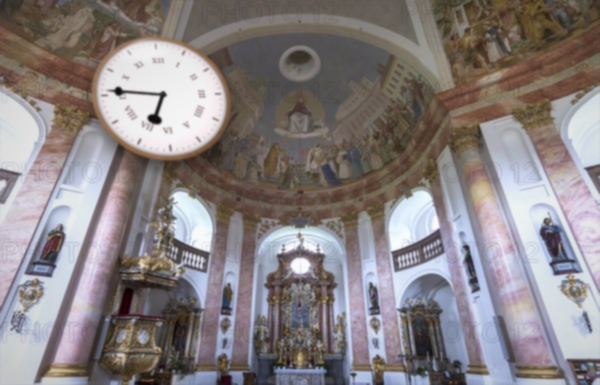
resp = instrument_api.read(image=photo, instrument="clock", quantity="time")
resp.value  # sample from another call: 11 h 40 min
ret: 6 h 46 min
